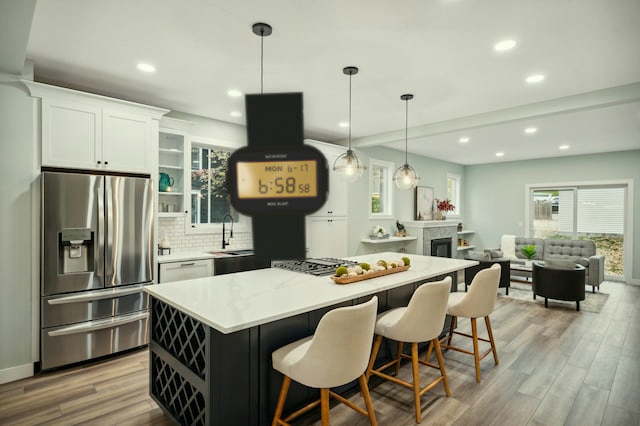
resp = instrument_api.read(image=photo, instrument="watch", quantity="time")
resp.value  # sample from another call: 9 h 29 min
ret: 6 h 58 min
